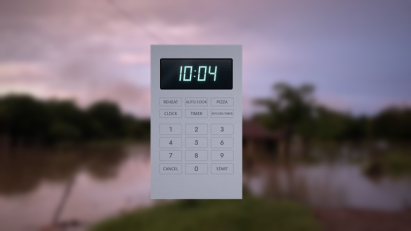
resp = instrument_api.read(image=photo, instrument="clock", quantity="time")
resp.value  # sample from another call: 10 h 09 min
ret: 10 h 04 min
